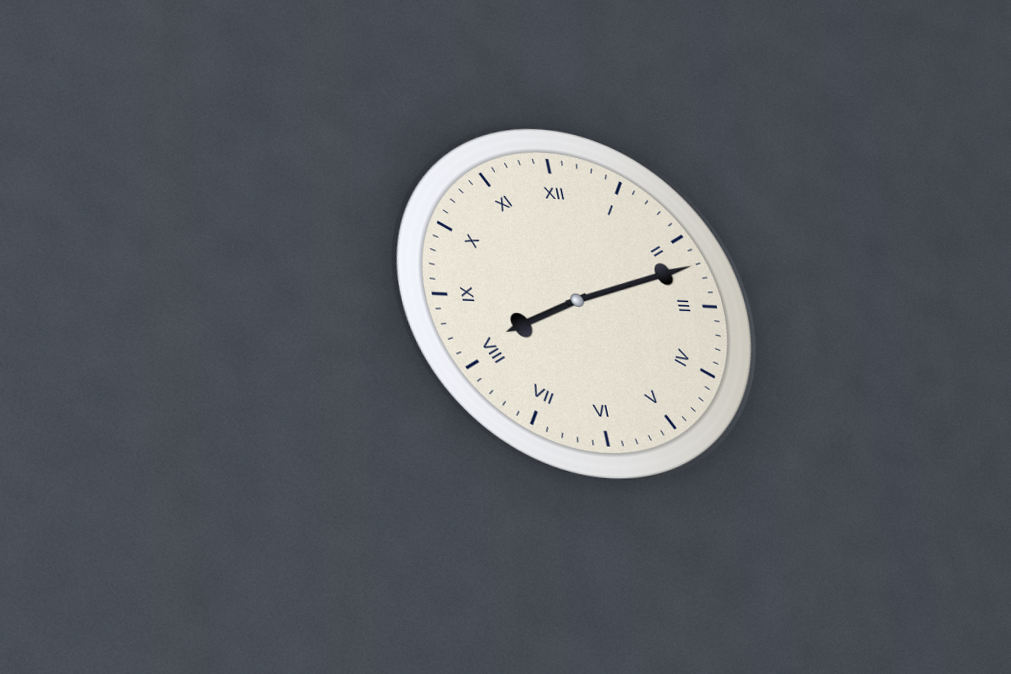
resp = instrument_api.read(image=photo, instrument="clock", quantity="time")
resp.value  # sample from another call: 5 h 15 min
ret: 8 h 12 min
